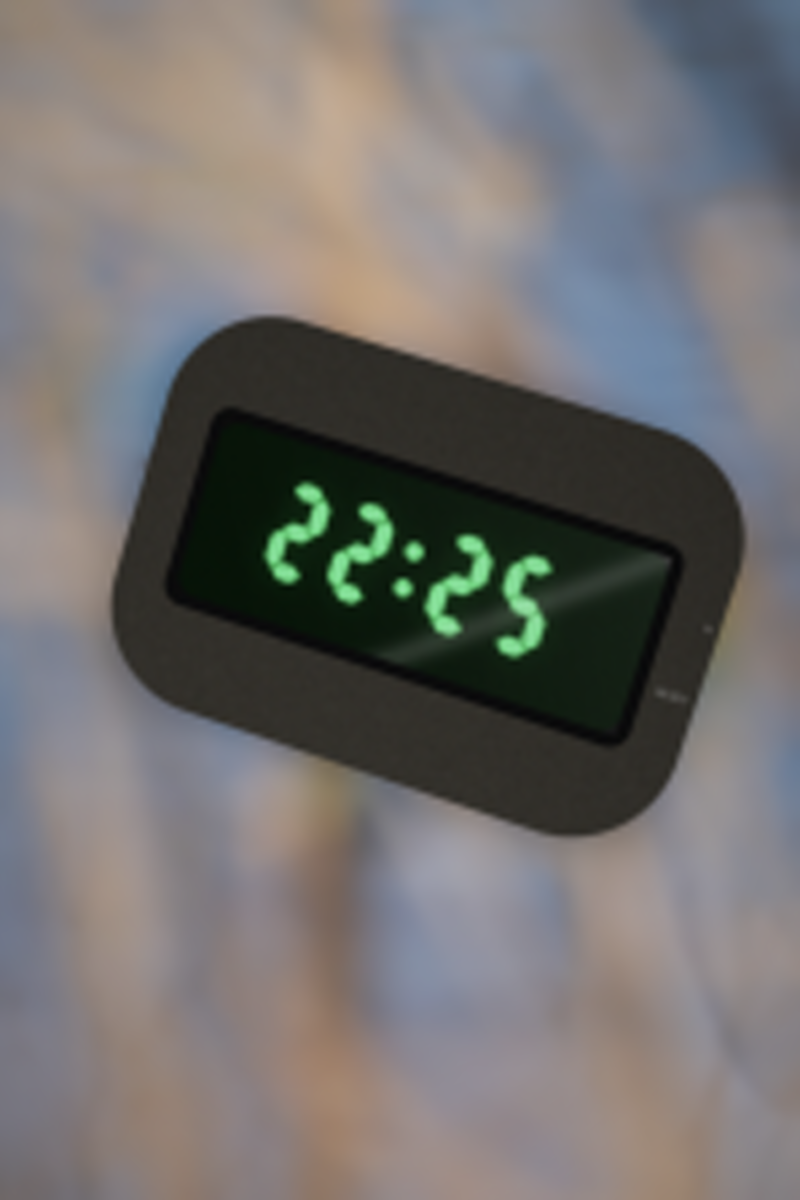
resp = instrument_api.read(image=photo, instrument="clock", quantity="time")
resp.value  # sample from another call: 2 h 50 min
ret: 22 h 25 min
